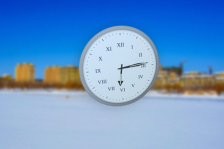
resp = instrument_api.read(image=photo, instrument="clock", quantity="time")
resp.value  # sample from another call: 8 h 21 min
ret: 6 h 14 min
